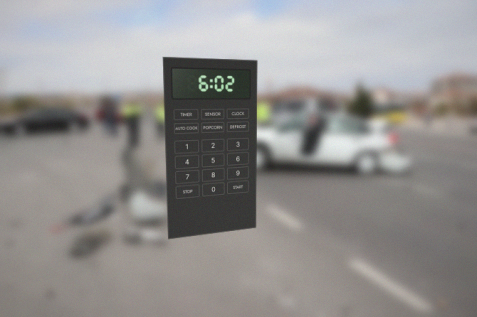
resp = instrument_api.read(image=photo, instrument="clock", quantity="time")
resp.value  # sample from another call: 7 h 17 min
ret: 6 h 02 min
